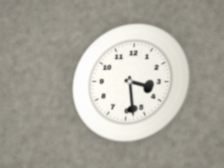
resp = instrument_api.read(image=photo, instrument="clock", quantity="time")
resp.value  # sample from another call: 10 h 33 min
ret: 3 h 28 min
